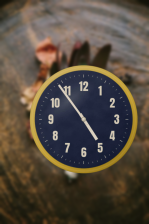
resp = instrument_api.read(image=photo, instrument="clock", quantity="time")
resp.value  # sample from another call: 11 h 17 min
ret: 4 h 54 min
